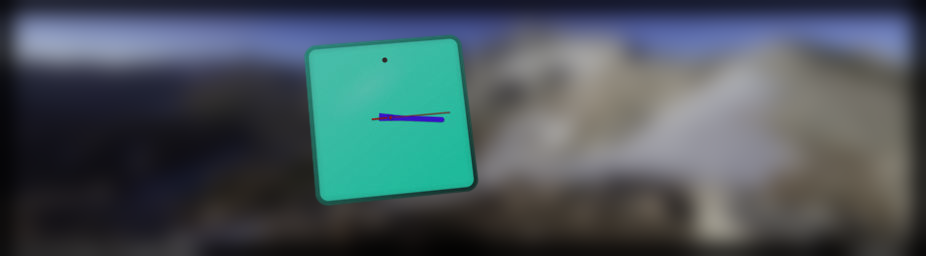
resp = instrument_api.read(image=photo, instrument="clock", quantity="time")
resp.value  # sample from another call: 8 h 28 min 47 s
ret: 3 h 16 min 15 s
